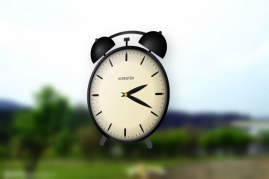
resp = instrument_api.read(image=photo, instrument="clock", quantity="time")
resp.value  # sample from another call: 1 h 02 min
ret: 2 h 19 min
